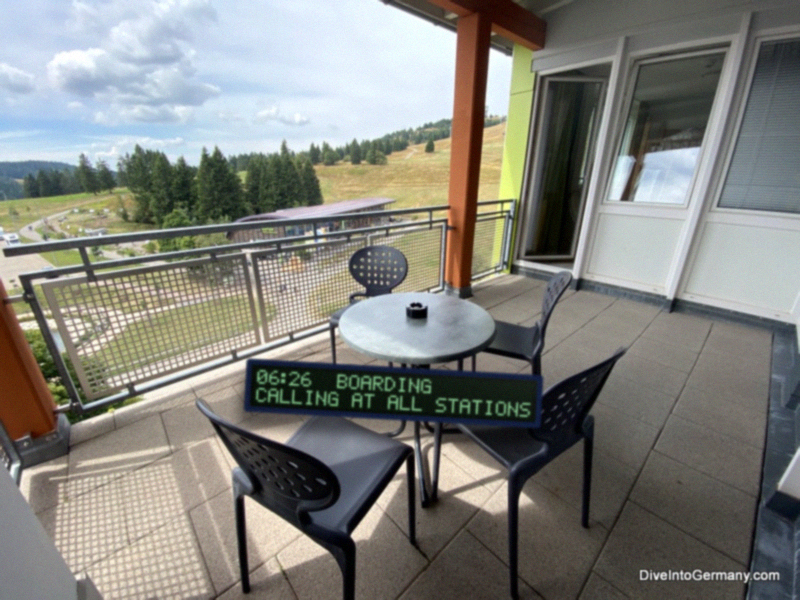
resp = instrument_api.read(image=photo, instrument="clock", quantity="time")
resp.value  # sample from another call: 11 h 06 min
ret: 6 h 26 min
